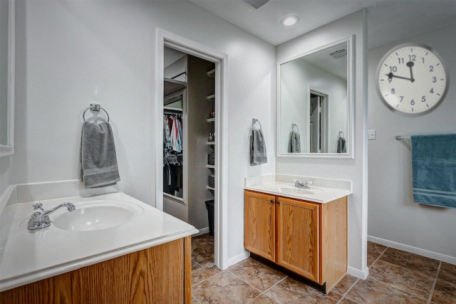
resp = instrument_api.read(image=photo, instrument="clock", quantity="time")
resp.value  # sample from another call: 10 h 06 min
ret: 11 h 47 min
